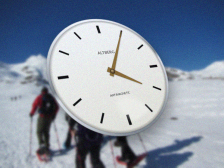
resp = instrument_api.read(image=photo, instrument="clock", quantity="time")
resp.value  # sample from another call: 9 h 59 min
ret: 4 h 05 min
